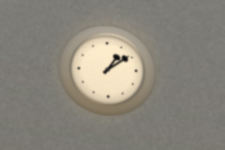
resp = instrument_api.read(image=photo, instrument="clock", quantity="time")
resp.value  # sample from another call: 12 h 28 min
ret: 1 h 09 min
